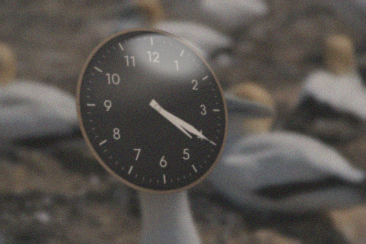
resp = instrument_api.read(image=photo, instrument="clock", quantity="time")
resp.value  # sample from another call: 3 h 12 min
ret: 4 h 20 min
